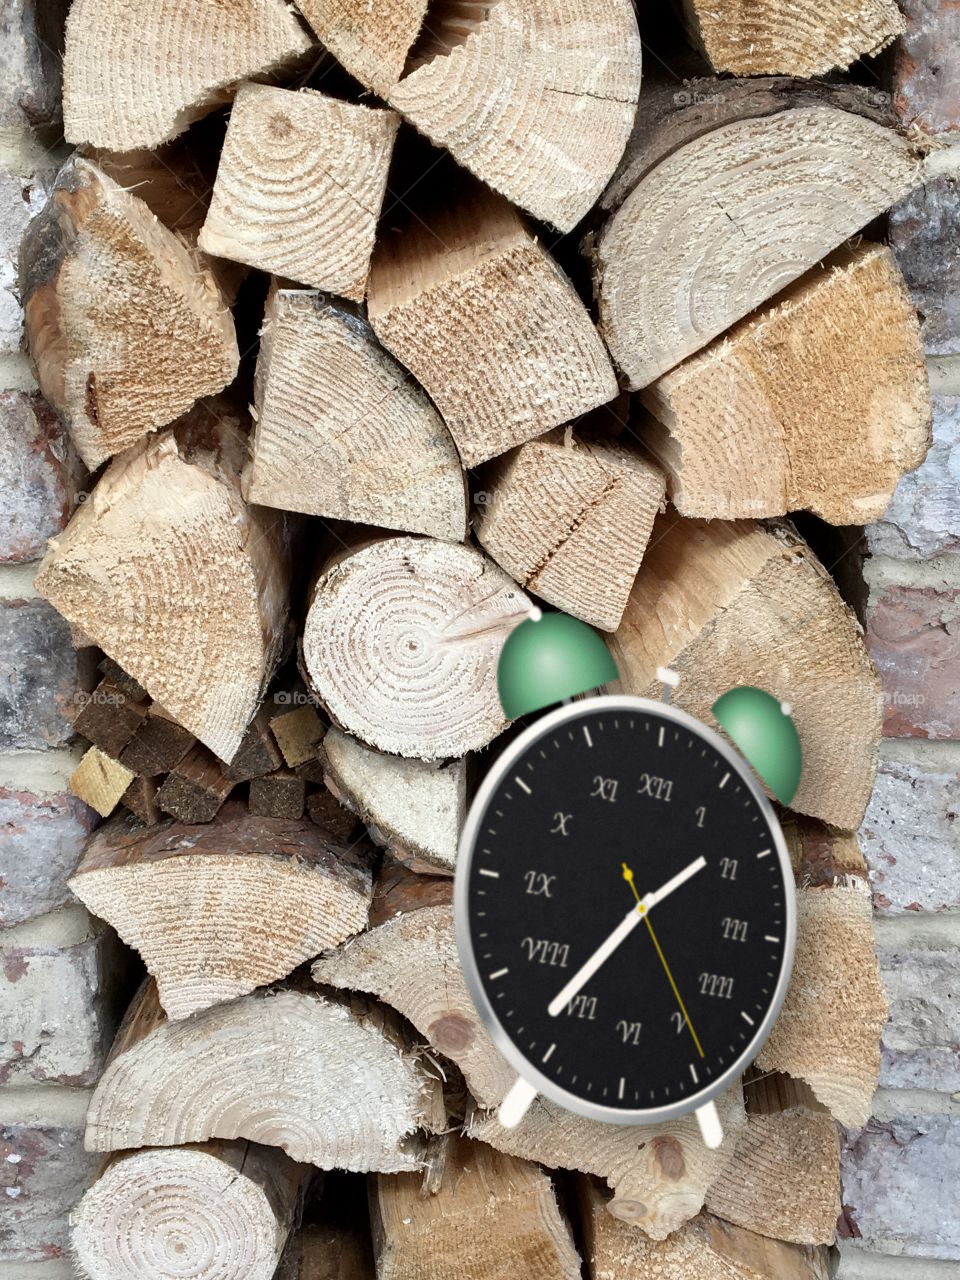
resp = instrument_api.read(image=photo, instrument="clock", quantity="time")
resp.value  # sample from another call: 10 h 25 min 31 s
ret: 1 h 36 min 24 s
